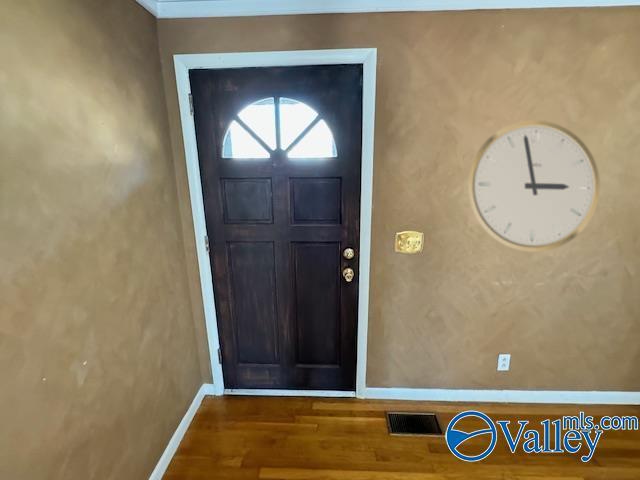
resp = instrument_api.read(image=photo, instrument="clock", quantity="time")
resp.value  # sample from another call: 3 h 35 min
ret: 2 h 58 min
